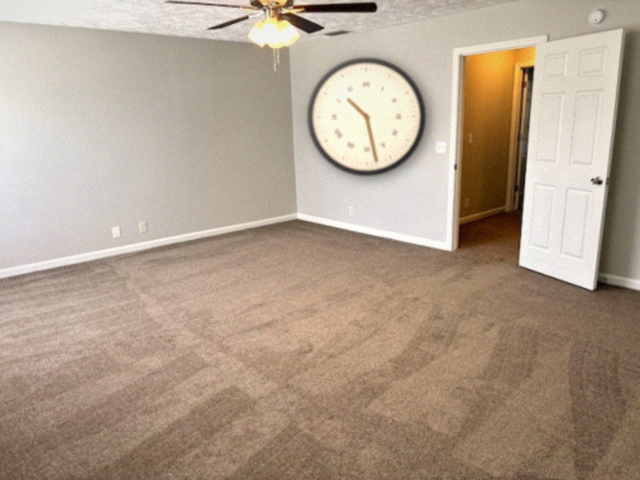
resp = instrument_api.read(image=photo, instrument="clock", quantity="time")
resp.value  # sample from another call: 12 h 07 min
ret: 10 h 28 min
